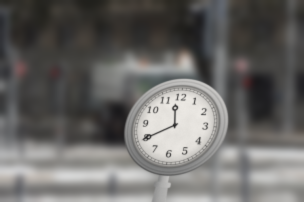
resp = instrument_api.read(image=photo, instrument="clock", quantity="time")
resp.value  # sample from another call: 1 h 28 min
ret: 11 h 40 min
